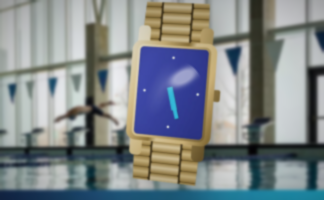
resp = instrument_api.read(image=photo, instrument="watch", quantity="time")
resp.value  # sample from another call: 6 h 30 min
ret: 5 h 27 min
